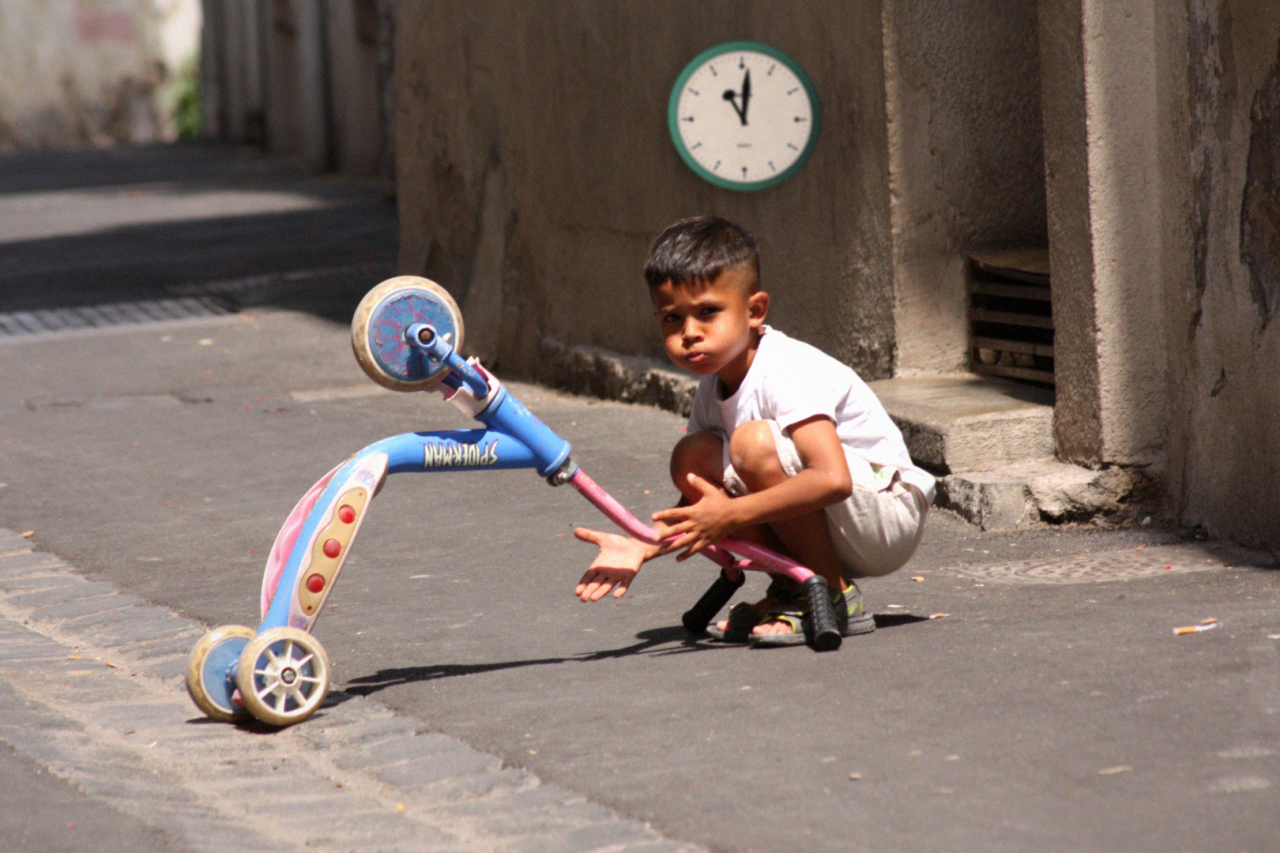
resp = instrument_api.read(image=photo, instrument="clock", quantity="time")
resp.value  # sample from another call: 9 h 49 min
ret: 11 h 01 min
